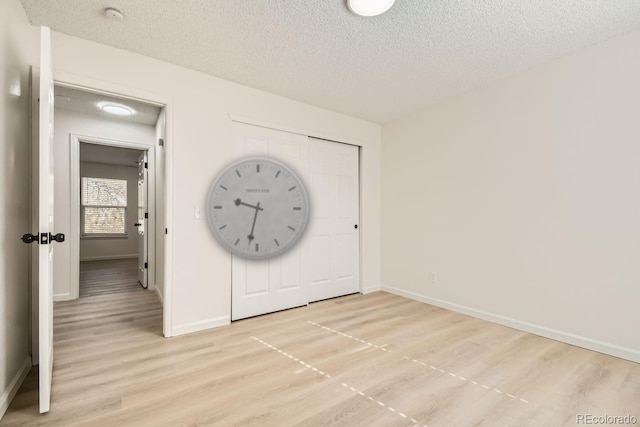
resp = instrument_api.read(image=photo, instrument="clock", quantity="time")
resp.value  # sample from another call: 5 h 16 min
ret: 9 h 32 min
